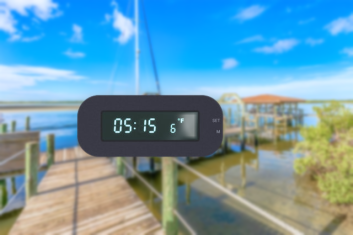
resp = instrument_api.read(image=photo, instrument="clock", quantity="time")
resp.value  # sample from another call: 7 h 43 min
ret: 5 h 15 min
